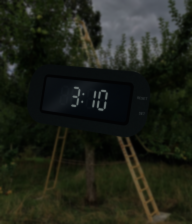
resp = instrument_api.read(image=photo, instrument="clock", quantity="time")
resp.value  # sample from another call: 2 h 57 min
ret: 3 h 10 min
